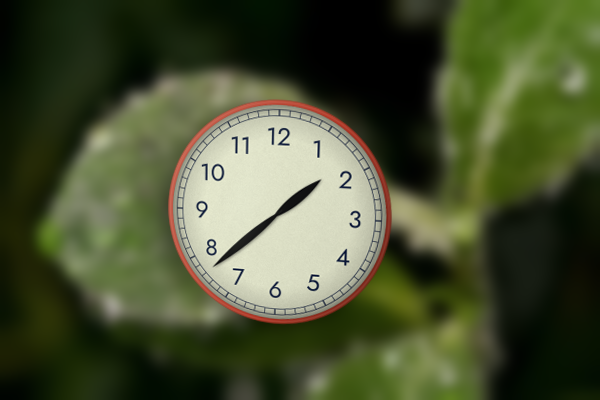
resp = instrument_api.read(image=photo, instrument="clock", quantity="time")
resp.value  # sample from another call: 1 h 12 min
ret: 1 h 38 min
